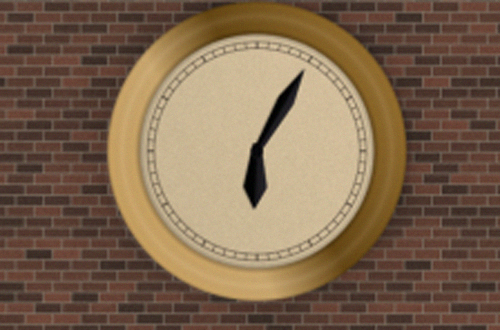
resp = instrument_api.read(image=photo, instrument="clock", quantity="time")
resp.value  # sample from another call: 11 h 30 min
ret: 6 h 05 min
